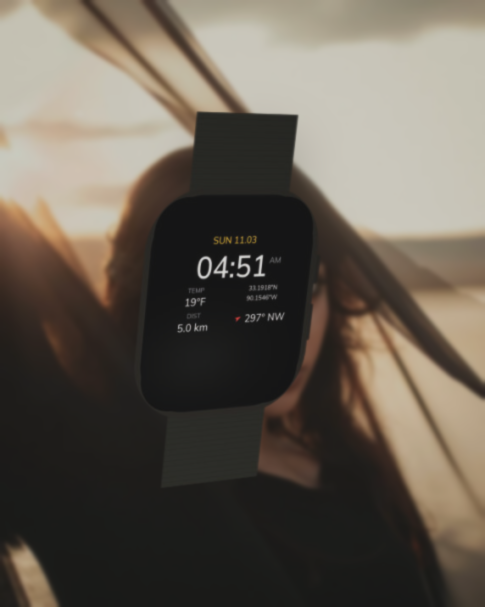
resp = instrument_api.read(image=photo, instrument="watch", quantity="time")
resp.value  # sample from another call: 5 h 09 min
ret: 4 h 51 min
